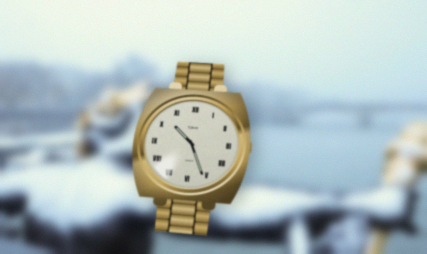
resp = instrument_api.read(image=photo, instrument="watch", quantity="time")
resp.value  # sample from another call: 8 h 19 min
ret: 10 h 26 min
